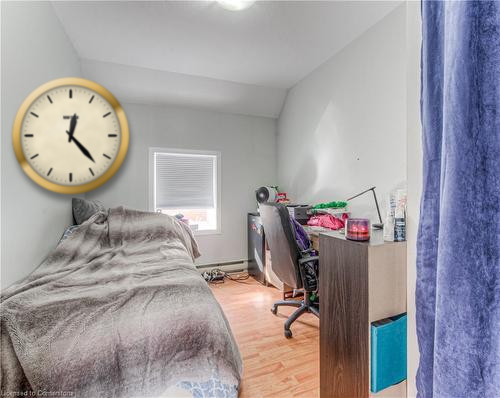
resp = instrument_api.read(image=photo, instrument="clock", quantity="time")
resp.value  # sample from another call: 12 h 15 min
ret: 12 h 23 min
